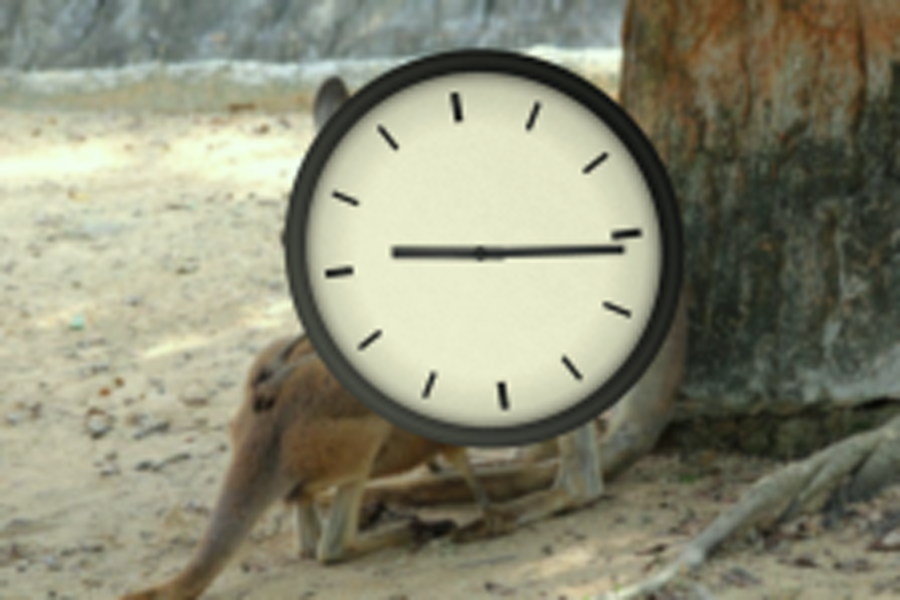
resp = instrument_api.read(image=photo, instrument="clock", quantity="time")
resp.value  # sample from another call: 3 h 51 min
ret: 9 h 16 min
